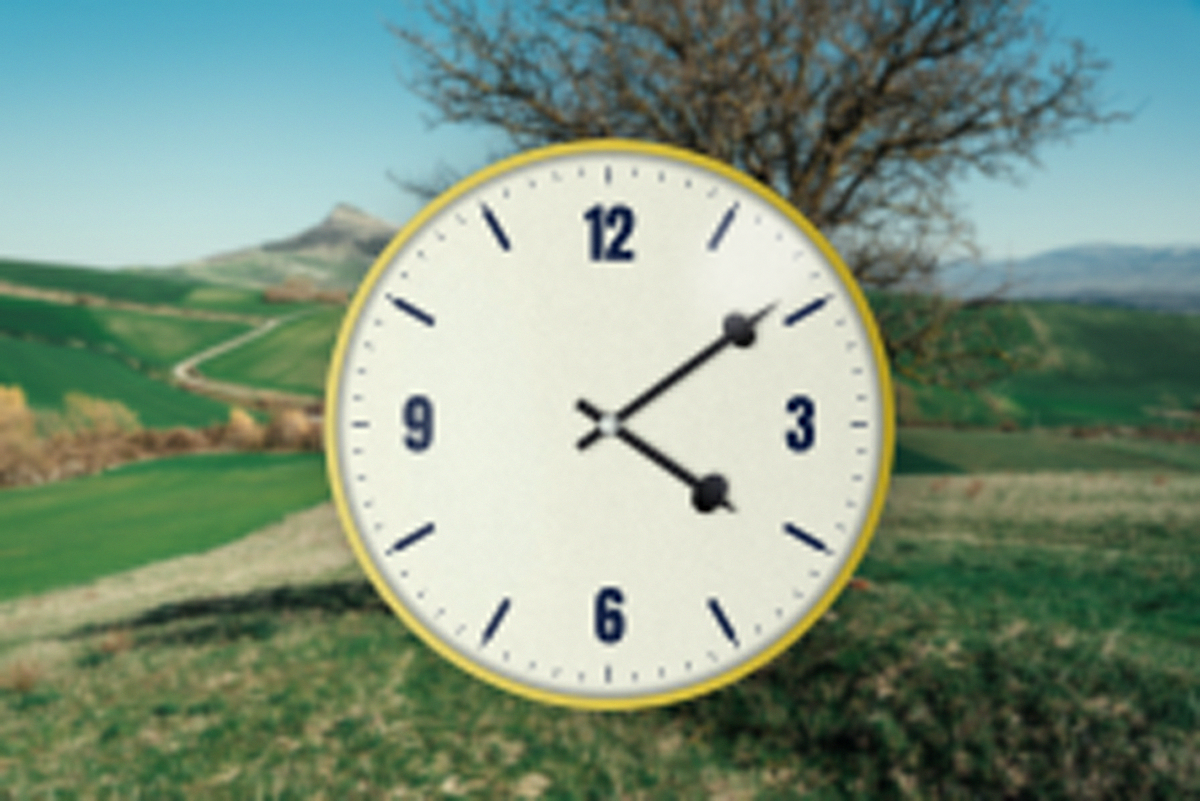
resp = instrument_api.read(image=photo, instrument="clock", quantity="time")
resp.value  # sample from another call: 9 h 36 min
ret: 4 h 09 min
